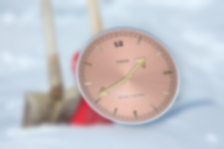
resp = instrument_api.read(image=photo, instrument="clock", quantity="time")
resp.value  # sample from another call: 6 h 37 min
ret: 1 h 41 min
